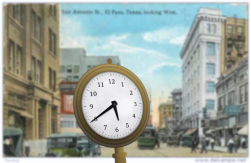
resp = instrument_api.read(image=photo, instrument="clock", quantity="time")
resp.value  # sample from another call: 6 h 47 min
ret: 5 h 40 min
